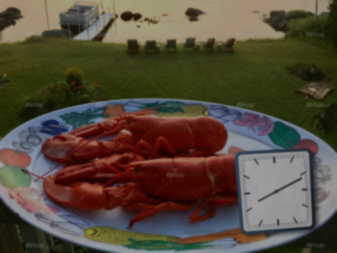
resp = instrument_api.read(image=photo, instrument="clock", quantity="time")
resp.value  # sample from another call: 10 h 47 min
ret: 8 h 11 min
